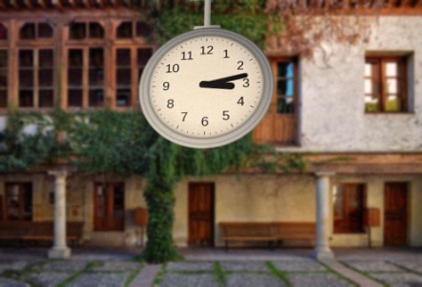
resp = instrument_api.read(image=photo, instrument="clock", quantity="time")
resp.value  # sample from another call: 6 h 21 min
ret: 3 h 13 min
